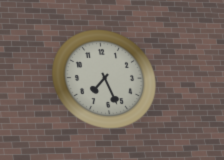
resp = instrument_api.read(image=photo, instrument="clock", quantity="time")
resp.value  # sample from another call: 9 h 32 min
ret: 7 h 27 min
